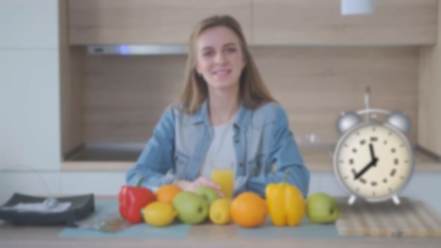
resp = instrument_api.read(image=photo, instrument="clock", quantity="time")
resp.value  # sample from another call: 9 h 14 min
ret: 11 h 38 min
